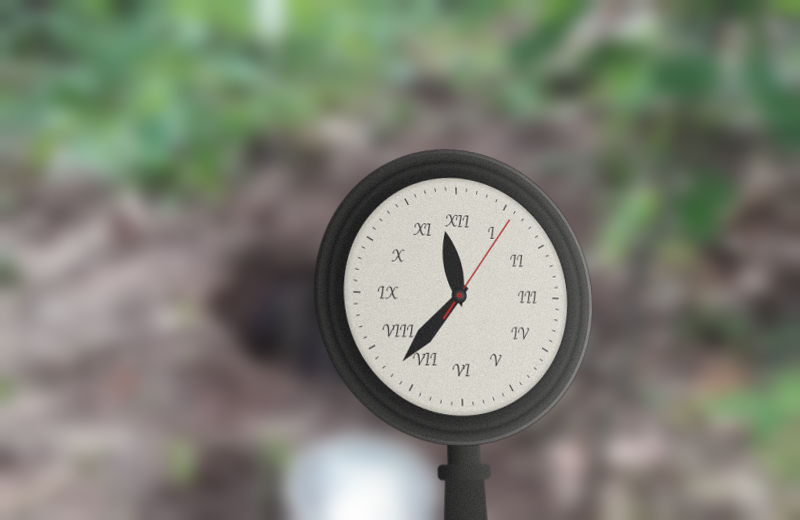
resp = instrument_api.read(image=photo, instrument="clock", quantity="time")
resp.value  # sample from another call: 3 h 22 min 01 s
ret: 11 h 37 min 06 s
